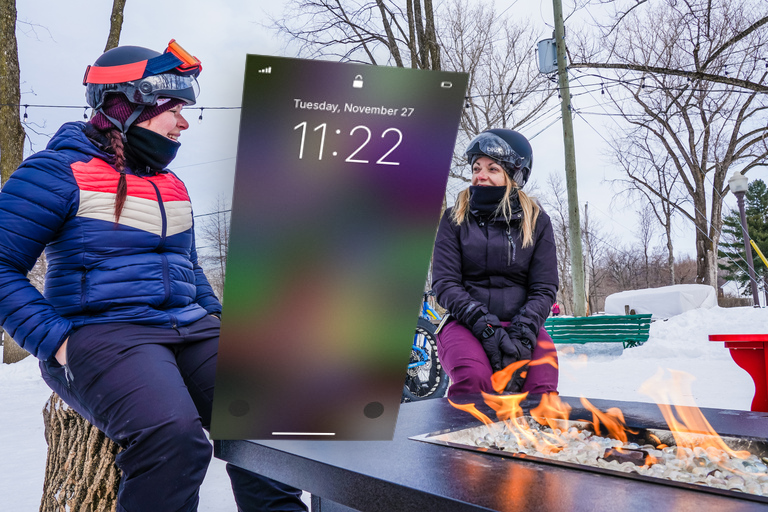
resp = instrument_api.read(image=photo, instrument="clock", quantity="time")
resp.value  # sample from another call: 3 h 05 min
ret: 11 h 22 min
